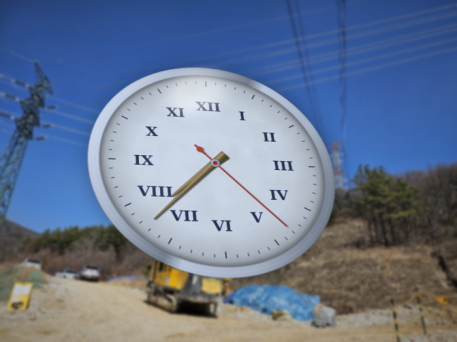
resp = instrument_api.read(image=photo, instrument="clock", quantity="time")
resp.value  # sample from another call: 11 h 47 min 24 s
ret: 7 h 37 min 23 s
